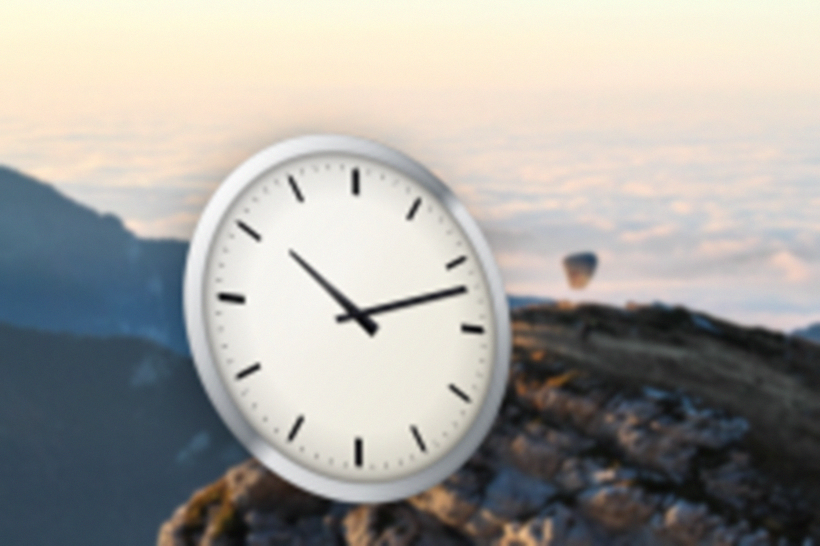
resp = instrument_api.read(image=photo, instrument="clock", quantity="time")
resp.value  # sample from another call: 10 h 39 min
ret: 10 h 12 min
